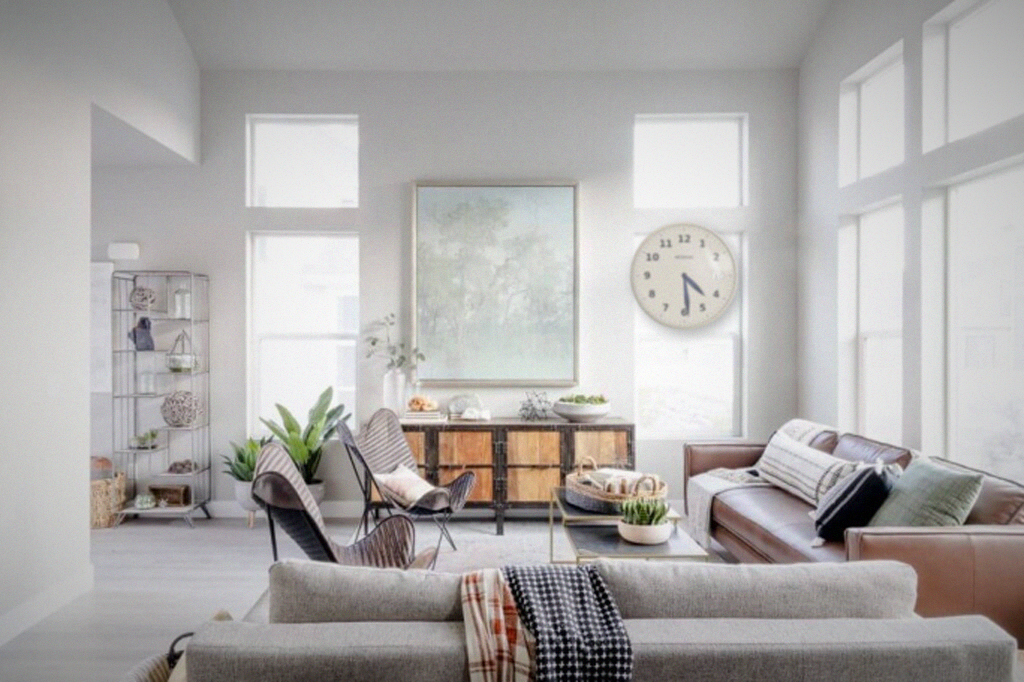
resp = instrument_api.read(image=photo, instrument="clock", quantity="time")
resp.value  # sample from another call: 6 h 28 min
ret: 4 h 29 min
